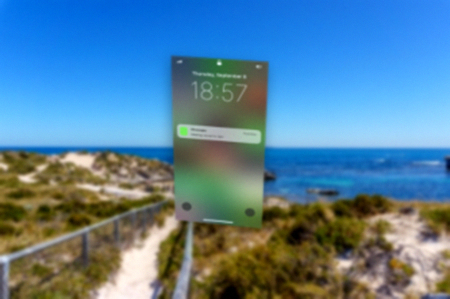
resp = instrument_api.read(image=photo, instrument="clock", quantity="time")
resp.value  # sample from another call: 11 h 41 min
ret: 18 h 57 min
